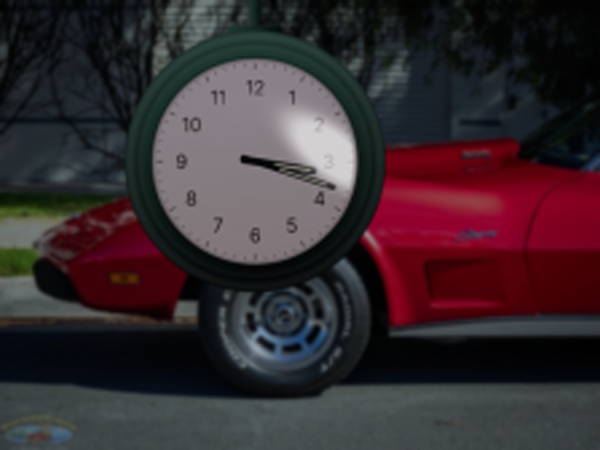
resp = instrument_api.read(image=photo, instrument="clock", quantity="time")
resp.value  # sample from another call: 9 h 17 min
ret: 3 h 18 min
